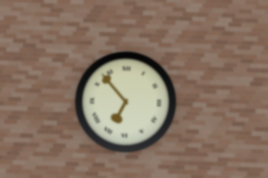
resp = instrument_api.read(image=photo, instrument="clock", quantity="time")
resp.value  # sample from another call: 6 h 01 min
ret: 6 h 53 min
